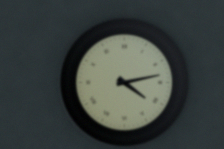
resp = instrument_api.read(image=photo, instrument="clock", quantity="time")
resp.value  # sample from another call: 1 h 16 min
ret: 4 h 13 min
